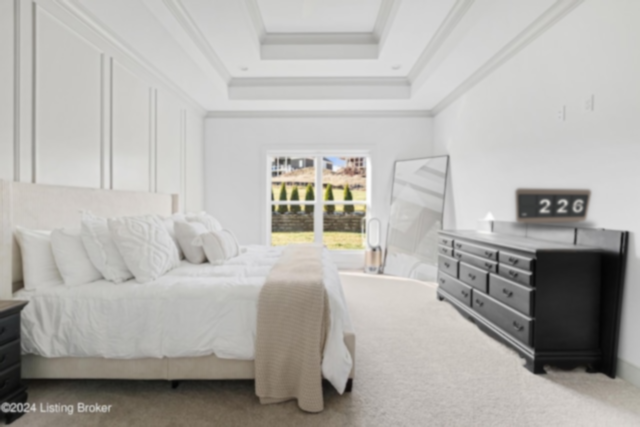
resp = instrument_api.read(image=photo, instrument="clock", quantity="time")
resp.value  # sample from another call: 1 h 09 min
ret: 2 h 26 min
